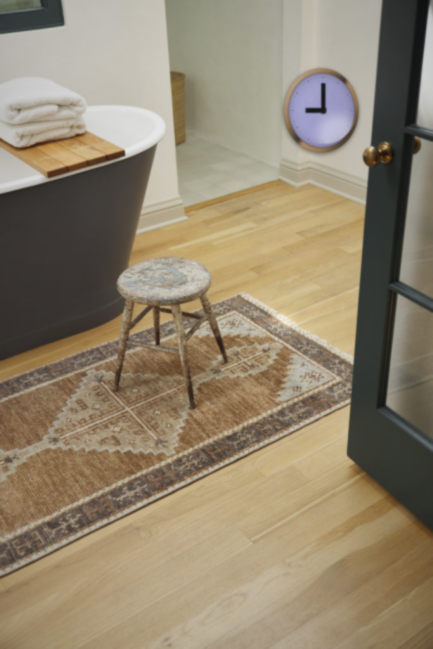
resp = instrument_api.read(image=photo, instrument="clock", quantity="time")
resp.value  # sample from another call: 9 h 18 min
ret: 9 h 00 min
